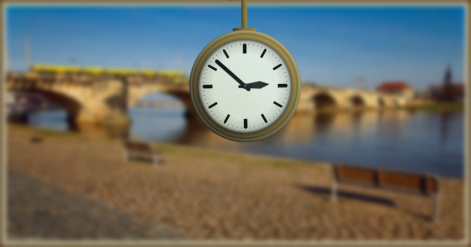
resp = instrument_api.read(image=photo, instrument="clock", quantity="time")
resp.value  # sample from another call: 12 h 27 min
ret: 2 h 52 min
